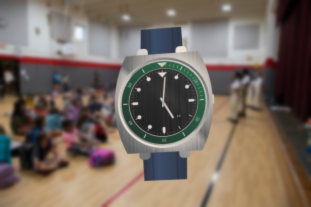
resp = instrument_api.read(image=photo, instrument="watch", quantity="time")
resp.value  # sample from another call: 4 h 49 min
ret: 5 h 01 min
